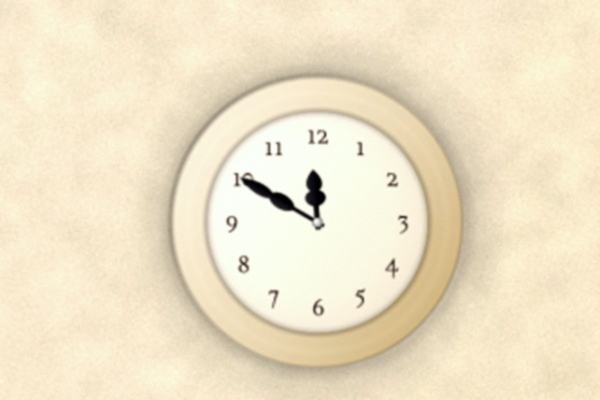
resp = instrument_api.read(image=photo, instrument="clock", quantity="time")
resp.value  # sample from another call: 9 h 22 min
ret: 11 h 50 min
